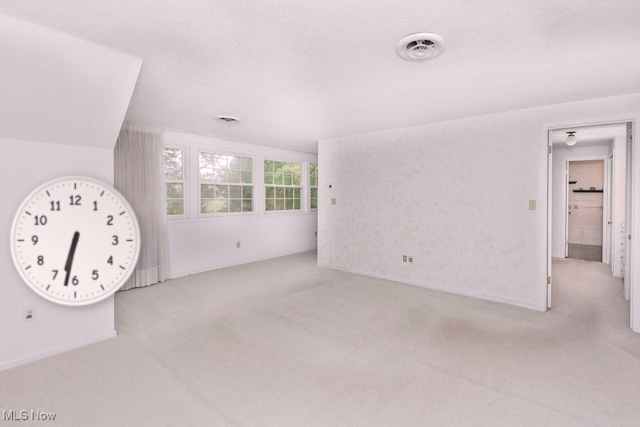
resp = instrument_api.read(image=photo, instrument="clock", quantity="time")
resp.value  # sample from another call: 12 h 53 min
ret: 6 h 32 min
